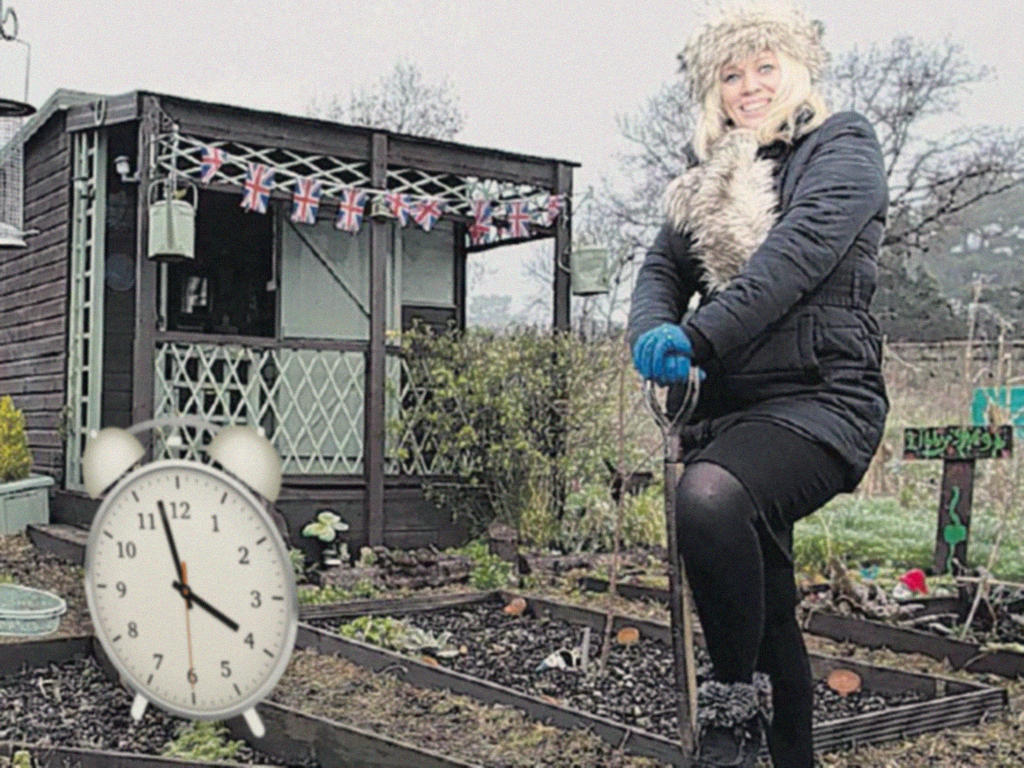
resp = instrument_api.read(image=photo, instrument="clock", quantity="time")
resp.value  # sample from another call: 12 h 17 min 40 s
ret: 3 h 57 min 30 s
